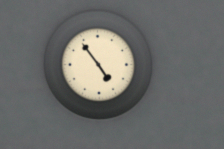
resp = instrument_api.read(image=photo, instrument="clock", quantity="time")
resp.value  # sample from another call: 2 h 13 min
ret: 4 h 54 min
